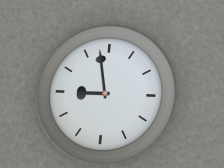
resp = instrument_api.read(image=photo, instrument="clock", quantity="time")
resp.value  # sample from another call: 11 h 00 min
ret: 8 h 58 min
